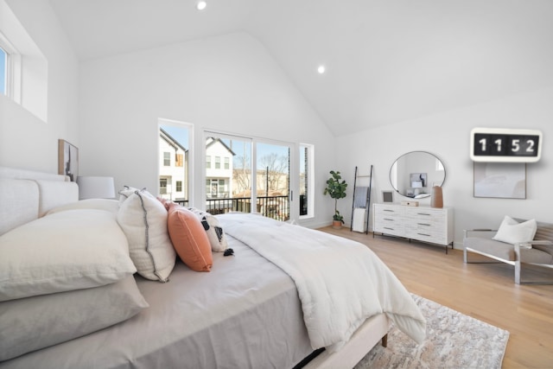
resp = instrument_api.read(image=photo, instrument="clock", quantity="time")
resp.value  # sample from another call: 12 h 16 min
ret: 11 h 52 min
